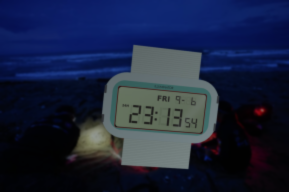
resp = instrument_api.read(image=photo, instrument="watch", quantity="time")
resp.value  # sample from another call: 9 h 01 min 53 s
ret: 23 h 13 min 54 s
